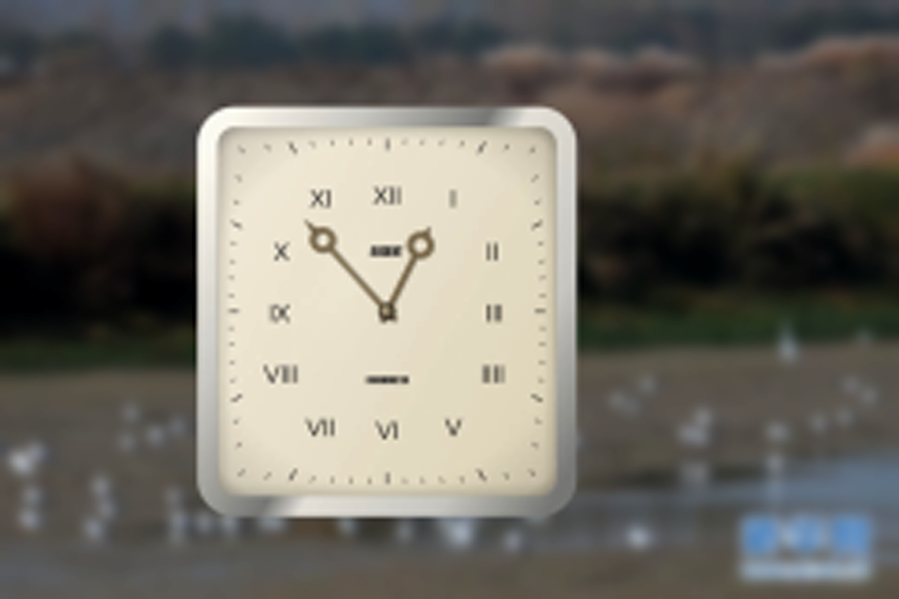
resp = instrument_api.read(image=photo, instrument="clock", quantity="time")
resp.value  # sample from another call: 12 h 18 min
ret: 12 h 53 min
